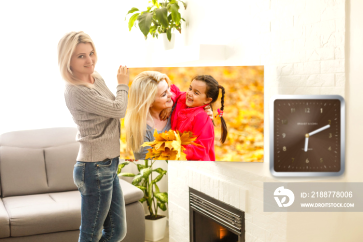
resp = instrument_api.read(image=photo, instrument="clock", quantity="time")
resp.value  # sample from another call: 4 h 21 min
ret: 6 h 11 min
